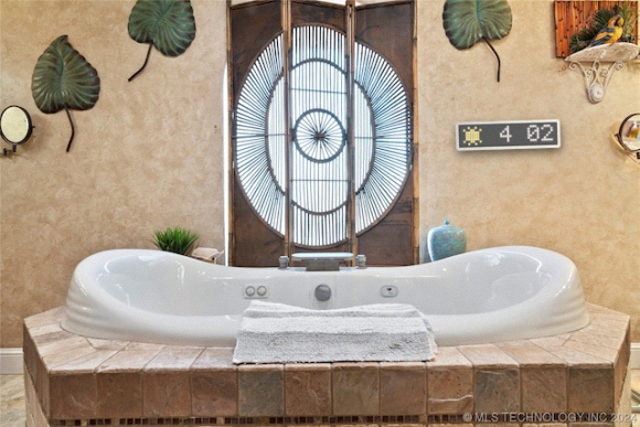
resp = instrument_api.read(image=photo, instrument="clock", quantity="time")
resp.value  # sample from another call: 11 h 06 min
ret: 4 h 02 min
